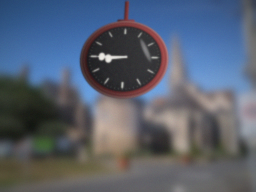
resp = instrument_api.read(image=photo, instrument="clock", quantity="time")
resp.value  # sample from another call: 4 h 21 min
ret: 8 h 45 min
